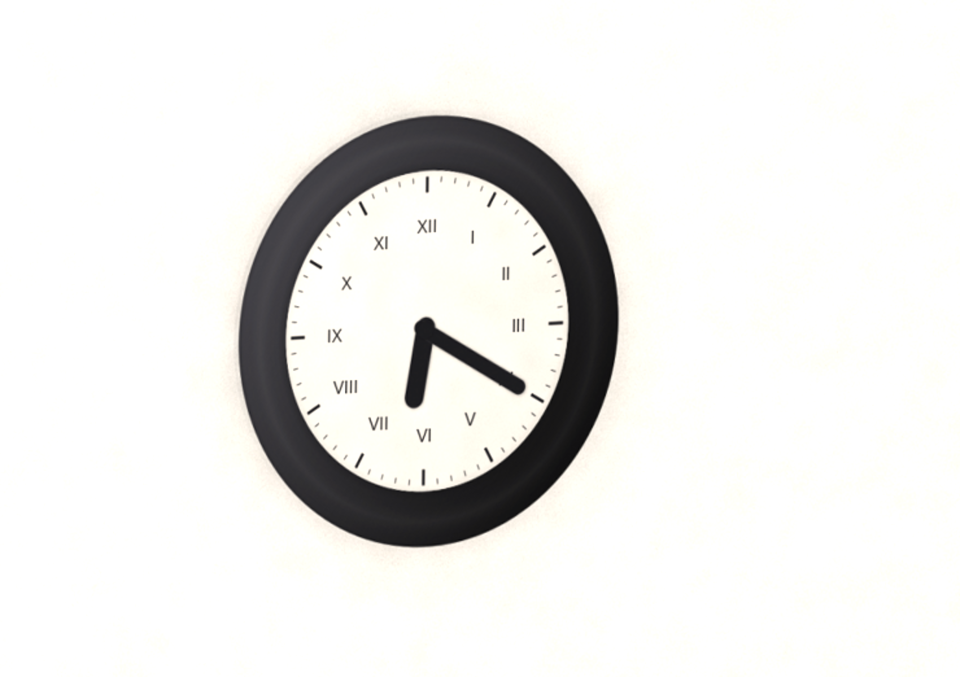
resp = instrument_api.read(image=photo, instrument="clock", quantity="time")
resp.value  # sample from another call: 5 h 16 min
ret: 6 h 20 min
